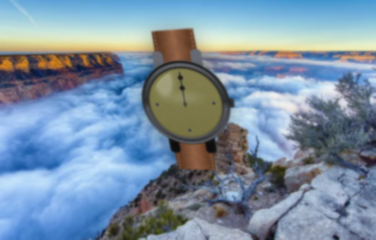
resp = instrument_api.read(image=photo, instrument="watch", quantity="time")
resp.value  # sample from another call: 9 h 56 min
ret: 12 h 00 min
